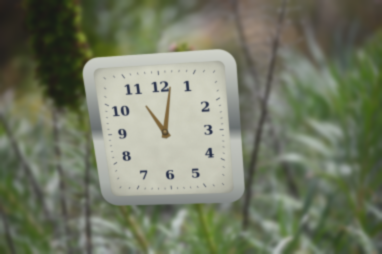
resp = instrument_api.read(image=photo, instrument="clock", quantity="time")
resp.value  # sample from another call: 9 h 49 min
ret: 11 h 02 min
